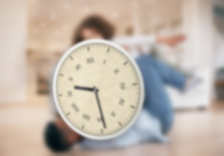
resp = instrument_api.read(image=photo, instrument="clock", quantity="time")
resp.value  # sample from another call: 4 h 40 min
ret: 9 h 29 min
